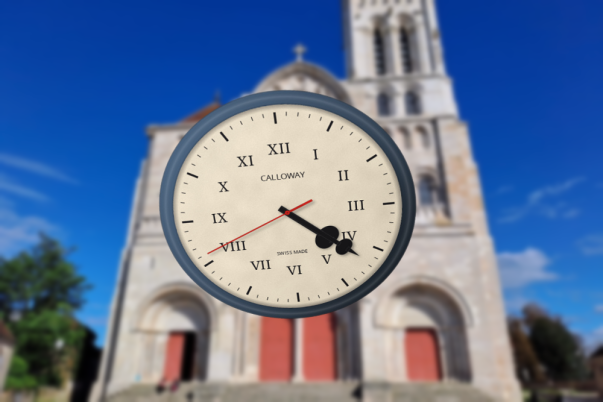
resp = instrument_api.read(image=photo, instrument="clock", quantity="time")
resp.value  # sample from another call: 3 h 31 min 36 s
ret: 4 h 21 min 41 s
